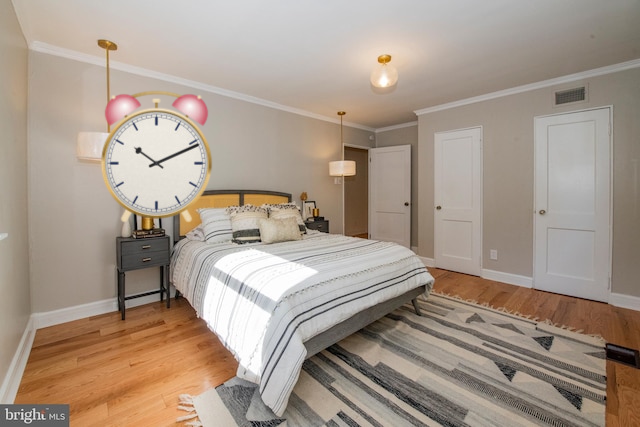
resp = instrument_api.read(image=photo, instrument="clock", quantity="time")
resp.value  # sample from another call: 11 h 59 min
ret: 10 h 11 min
